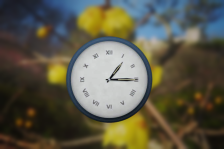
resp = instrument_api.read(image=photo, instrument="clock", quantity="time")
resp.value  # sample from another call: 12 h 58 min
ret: 1 h 15 min
